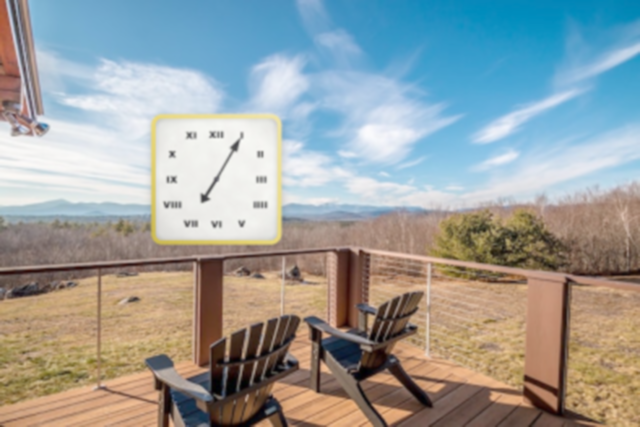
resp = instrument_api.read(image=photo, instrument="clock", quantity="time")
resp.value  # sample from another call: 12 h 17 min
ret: 7 h 05 min
